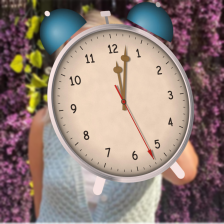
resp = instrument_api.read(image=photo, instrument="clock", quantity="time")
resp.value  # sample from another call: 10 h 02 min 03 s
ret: 12 h 02 min 27 s
